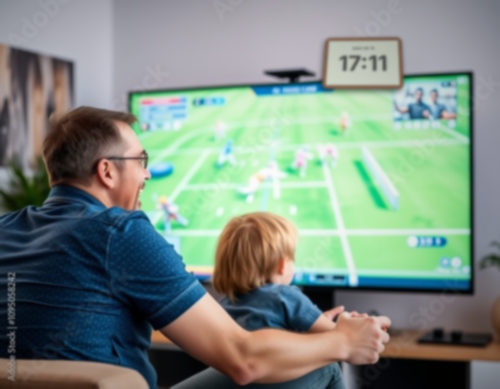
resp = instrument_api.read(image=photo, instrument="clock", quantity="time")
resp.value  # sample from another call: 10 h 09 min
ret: 17 h 11 min
